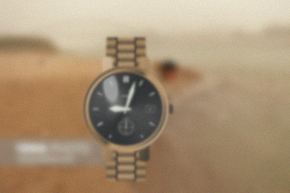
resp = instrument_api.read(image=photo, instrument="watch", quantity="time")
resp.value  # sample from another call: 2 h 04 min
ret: 9 h 03 min
